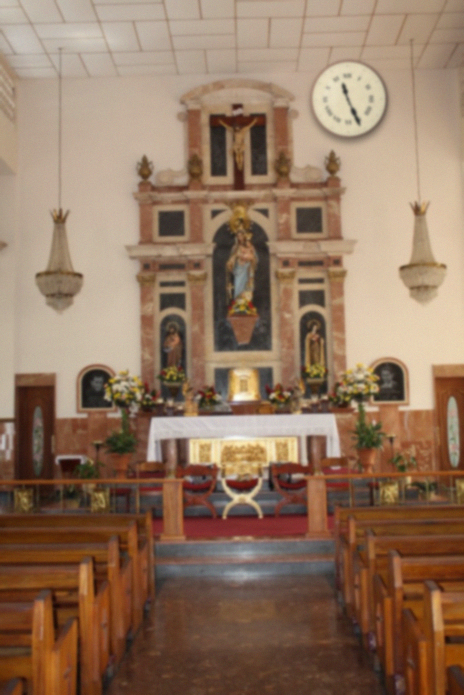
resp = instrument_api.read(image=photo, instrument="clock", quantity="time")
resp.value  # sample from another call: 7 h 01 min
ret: 11 h 26 min
